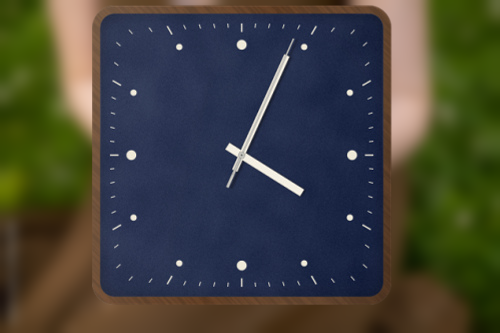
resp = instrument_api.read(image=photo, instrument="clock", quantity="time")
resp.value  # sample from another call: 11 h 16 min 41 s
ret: 4 h 04 min 04 s
